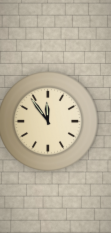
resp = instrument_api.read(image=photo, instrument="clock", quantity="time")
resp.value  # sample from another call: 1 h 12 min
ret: 11 h 54 min
